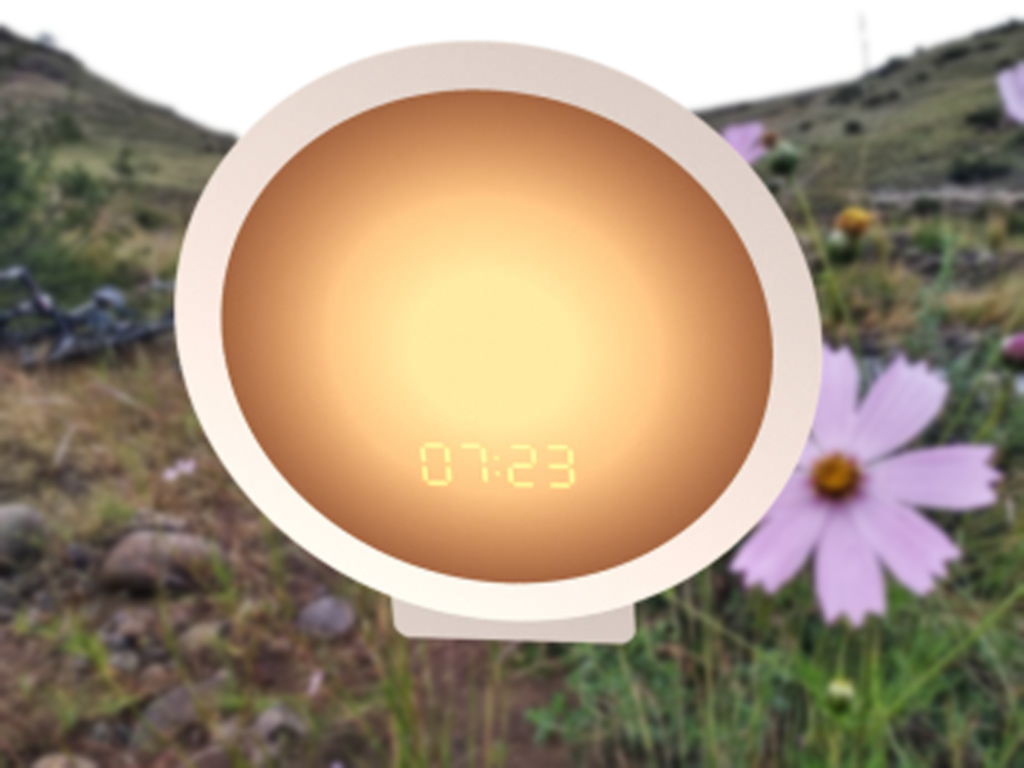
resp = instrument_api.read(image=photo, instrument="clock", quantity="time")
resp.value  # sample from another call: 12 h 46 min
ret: 7 h 23 min
